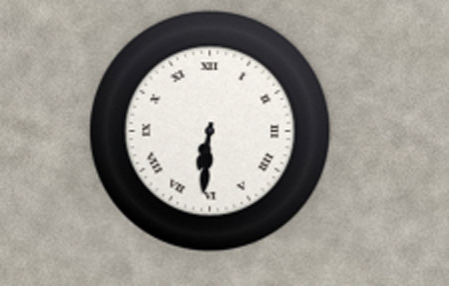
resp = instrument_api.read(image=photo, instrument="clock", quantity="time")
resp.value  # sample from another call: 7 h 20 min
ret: 6 h 31 min
